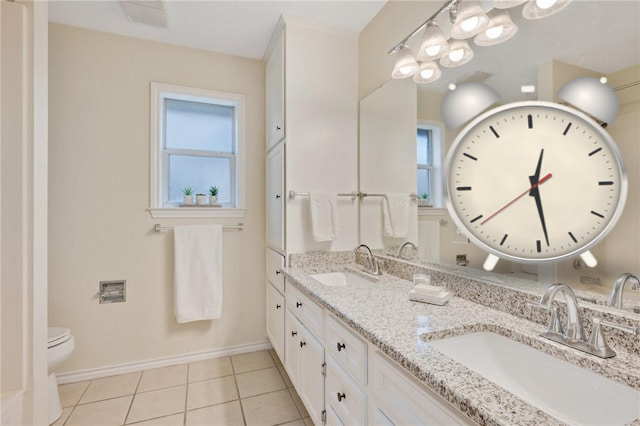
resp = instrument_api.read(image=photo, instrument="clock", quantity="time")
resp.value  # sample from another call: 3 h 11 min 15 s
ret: 12 h 28 min 39 s
